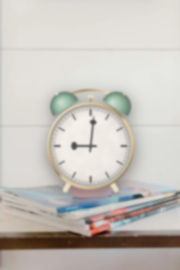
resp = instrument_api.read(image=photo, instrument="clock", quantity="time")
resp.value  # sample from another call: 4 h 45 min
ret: 9 h 01 min
